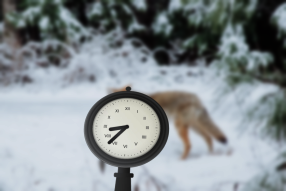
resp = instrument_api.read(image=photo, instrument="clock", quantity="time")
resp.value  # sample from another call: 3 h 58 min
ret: 8 h 37 min
